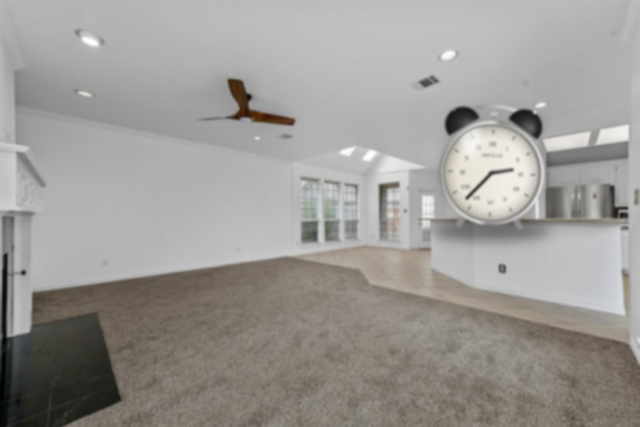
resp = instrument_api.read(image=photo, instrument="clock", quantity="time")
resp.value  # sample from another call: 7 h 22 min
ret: 2 h 37 min
